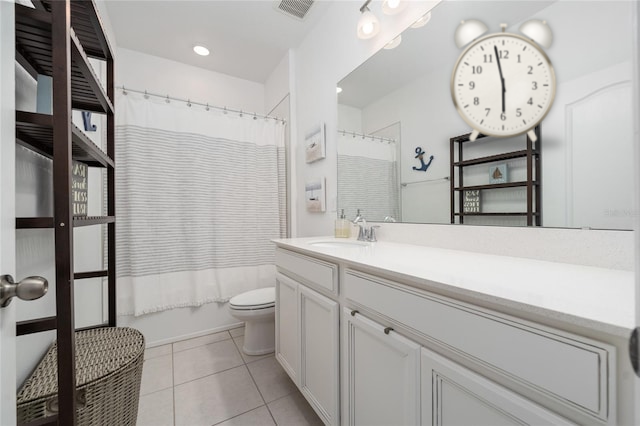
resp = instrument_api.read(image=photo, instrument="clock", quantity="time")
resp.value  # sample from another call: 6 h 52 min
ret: 5 h 58 min
